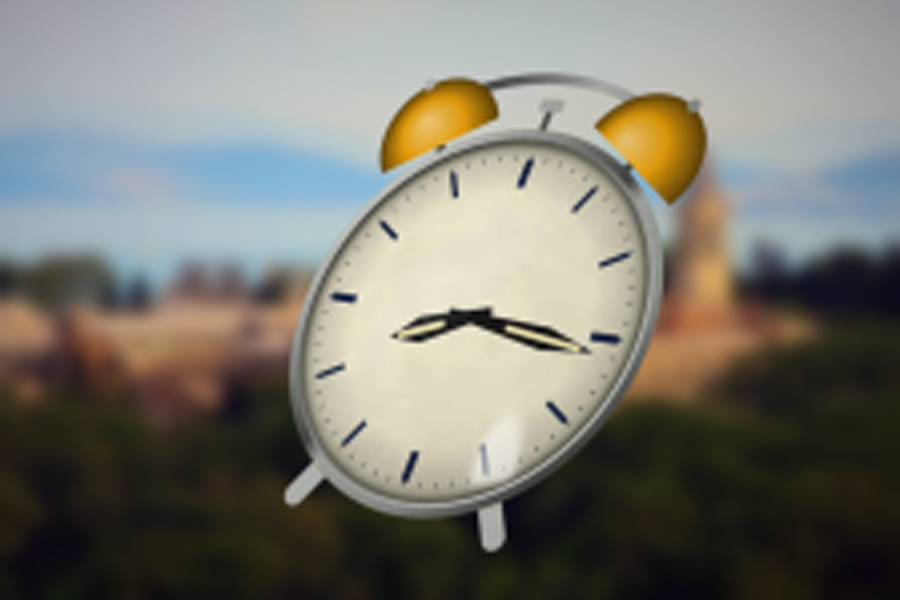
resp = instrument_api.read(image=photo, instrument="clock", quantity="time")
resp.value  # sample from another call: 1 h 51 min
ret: 8 h 16 min
